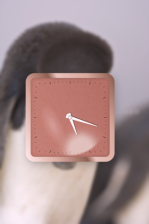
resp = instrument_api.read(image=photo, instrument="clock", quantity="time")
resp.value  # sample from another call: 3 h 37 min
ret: 5 h 18 min
